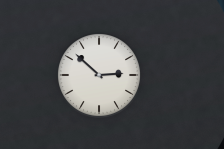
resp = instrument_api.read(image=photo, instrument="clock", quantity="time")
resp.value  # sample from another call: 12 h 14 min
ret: 2 h 52 min
